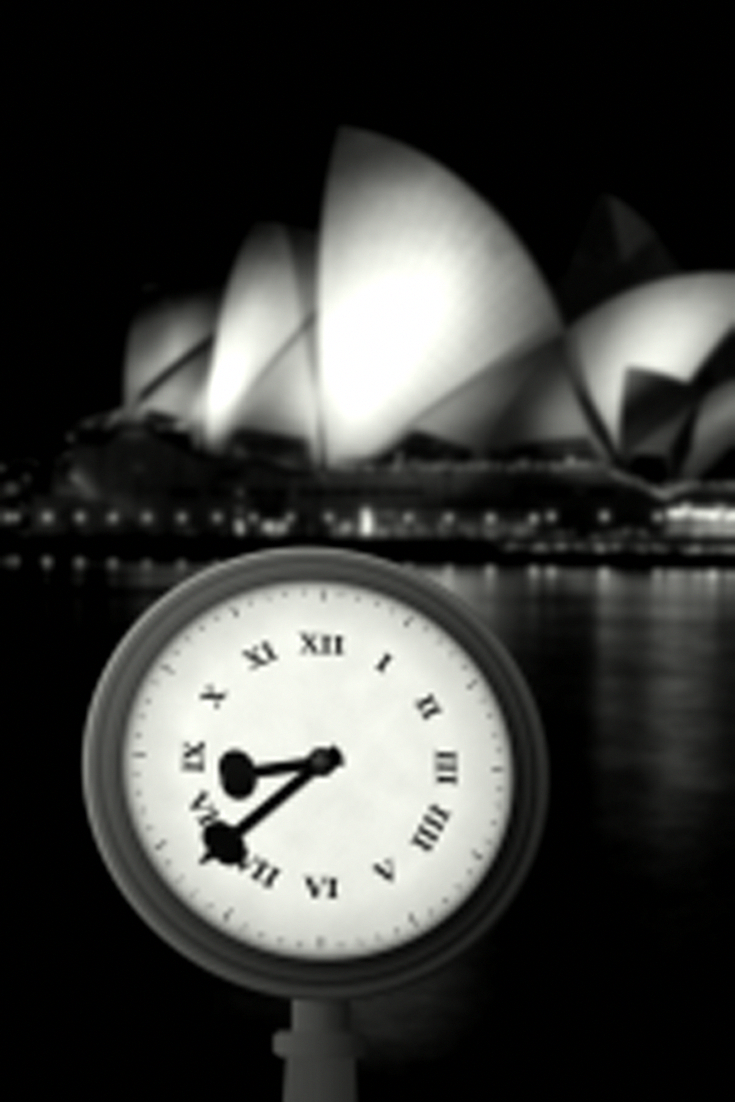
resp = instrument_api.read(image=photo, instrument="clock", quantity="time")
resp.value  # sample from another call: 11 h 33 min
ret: 8 h 38 min
